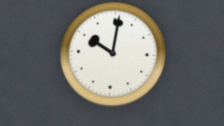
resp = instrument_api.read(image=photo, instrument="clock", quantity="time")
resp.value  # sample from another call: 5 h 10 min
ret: 10 h 01 min
